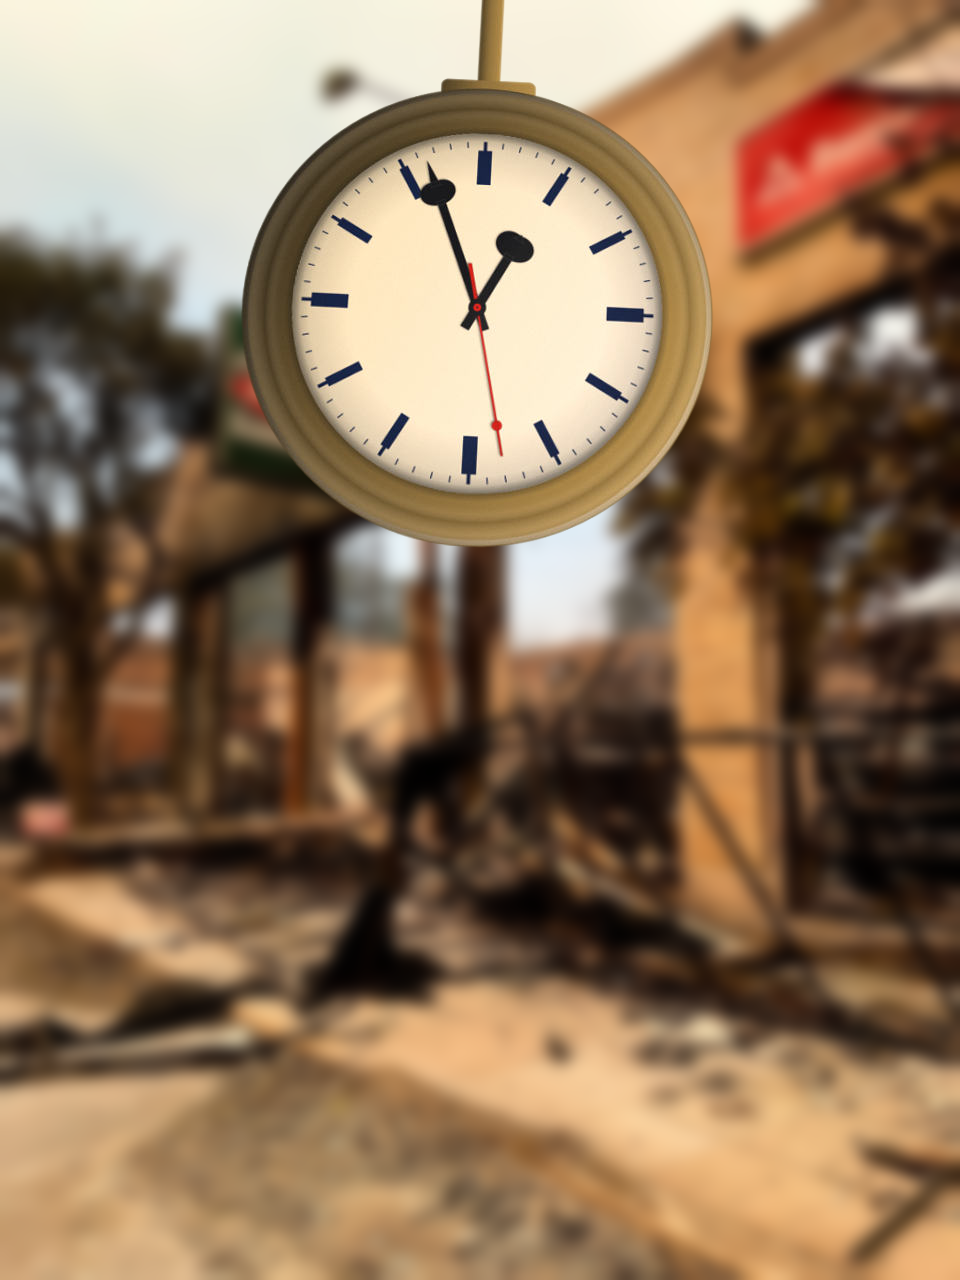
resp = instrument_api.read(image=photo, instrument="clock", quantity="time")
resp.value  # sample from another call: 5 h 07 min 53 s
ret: 12 h 56 min 28 s
